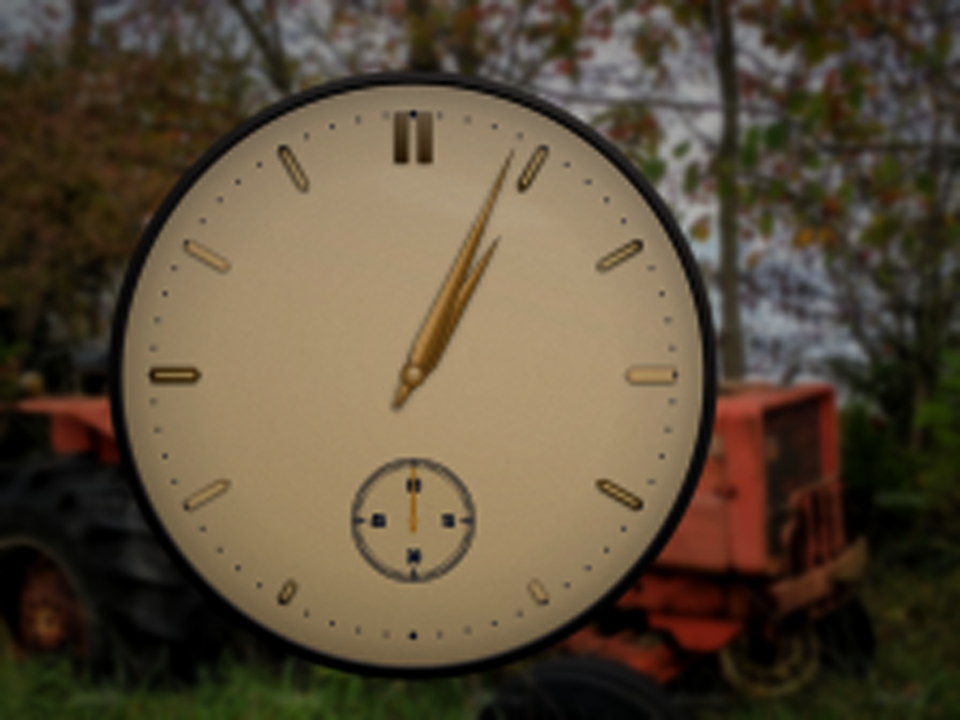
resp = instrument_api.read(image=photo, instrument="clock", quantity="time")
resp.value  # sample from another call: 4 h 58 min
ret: 1 h 04 min
